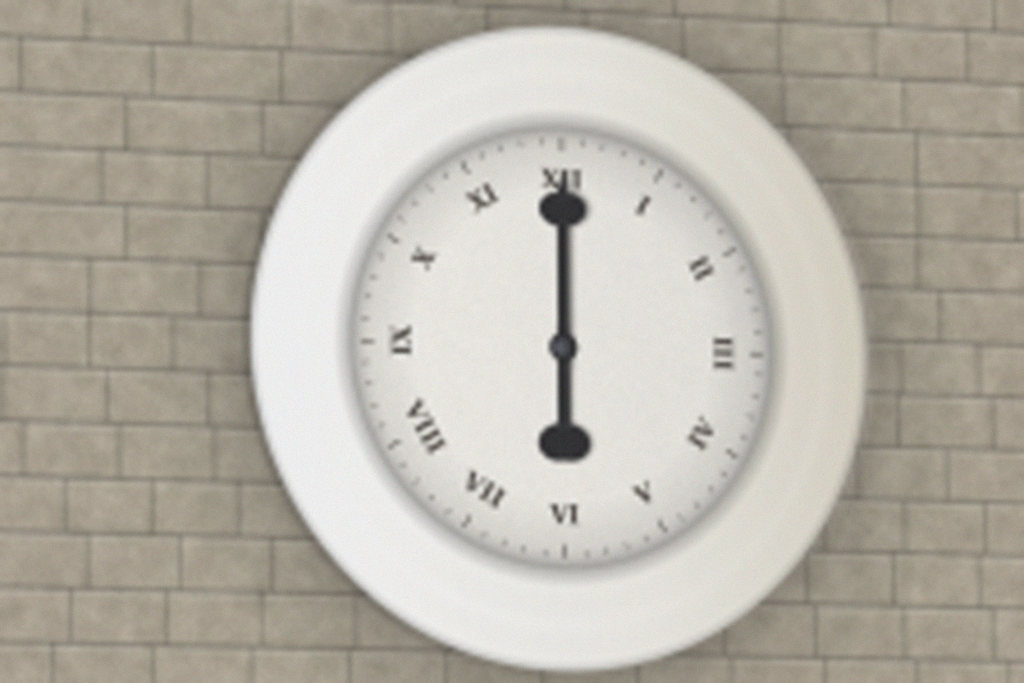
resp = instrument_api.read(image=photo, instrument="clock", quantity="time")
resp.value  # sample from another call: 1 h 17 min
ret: 6 h 00 min
